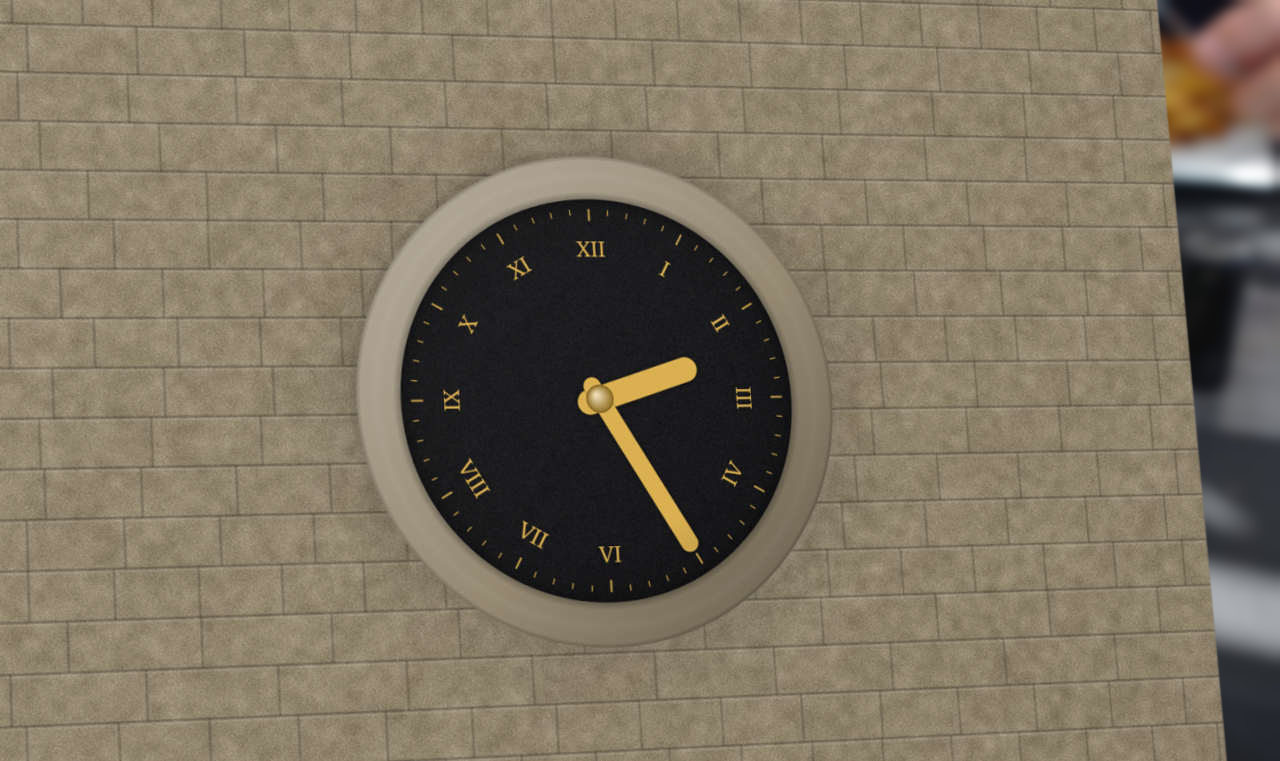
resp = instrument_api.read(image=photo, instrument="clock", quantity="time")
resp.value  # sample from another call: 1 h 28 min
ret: 2 h 25 min
